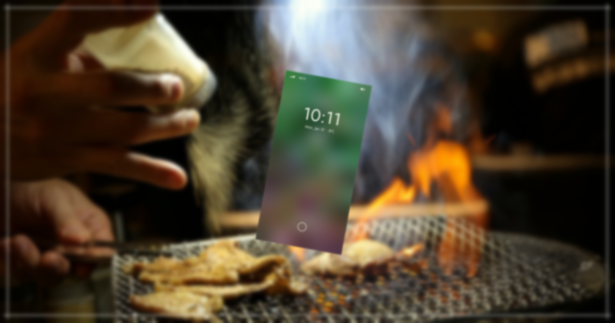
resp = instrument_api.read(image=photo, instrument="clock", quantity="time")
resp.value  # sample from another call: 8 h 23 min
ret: 10 h 11 min
